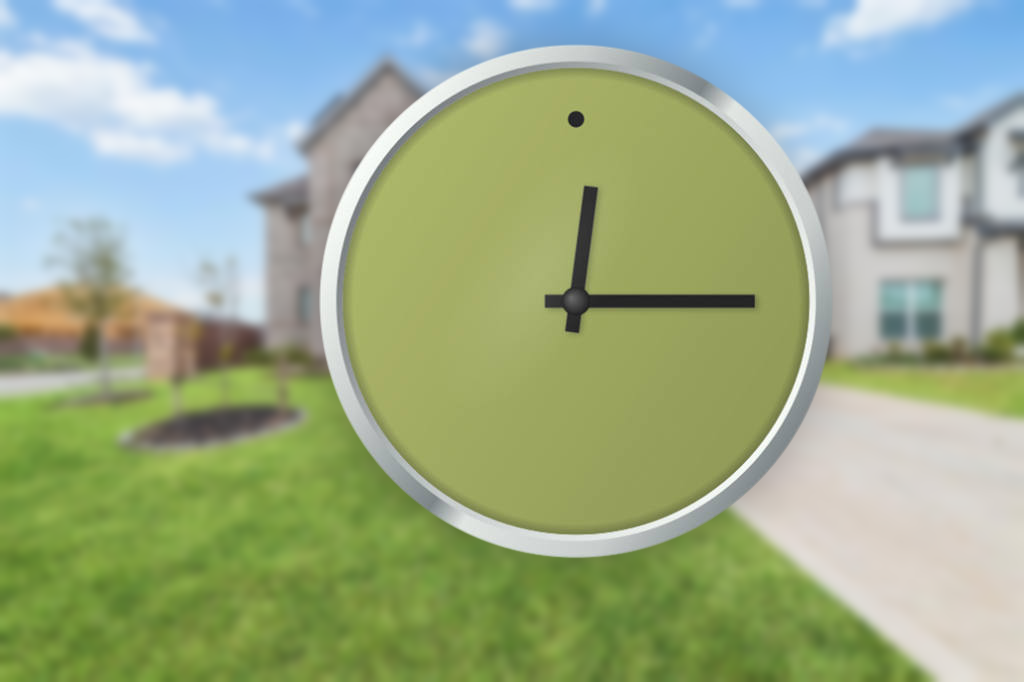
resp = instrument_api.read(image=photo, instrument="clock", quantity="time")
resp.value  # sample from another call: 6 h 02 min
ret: 12 h 15 min
